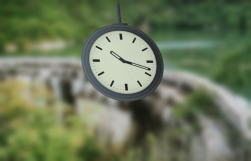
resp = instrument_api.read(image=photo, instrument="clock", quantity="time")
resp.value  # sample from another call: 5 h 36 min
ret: 10 h 18 min
